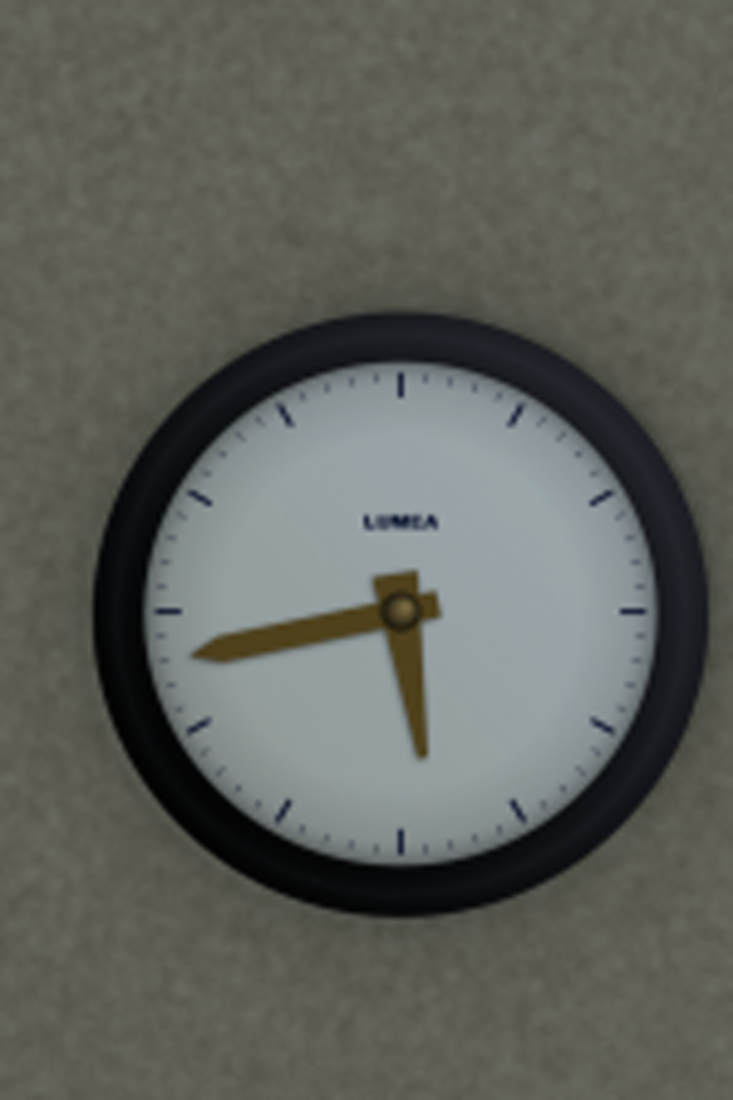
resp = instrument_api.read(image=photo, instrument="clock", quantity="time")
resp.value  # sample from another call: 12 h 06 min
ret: 5 h 43 min
